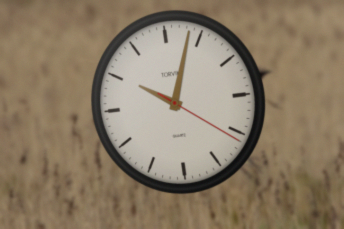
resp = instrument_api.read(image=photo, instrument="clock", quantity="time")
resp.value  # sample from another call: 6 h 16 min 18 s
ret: 10 h 03 min 21 s
